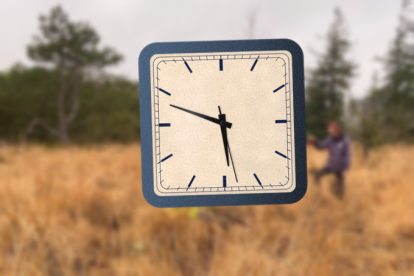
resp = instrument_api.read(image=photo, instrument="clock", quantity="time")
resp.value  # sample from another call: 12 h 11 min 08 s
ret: 5 h 48 min 28 s
